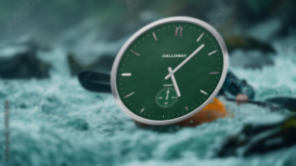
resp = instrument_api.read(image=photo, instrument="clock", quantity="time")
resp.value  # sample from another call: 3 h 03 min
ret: 5 h 07 min
